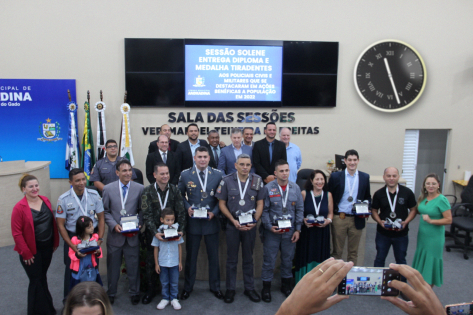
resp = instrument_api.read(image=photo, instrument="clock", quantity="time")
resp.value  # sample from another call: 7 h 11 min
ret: 11 h 27 min
